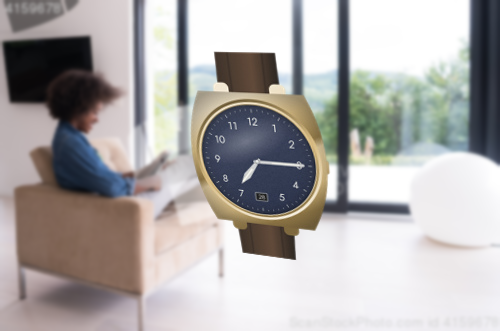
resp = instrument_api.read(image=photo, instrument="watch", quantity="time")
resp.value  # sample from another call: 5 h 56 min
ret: 7 h 15 min
